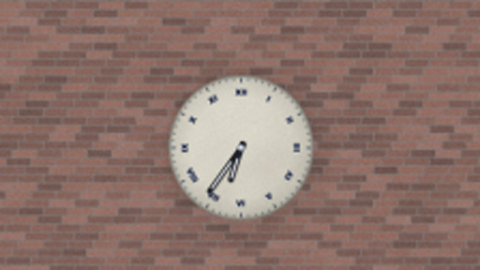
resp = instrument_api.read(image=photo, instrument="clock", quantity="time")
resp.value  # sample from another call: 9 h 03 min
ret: 6 h 36 min
